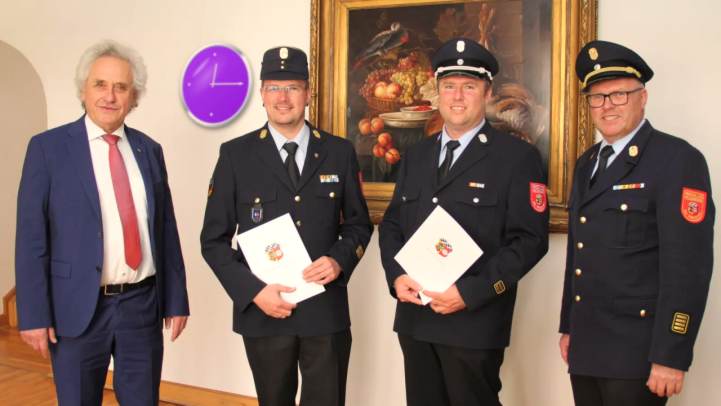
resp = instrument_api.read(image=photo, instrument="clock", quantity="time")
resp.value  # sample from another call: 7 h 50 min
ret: 12 h 15 min
